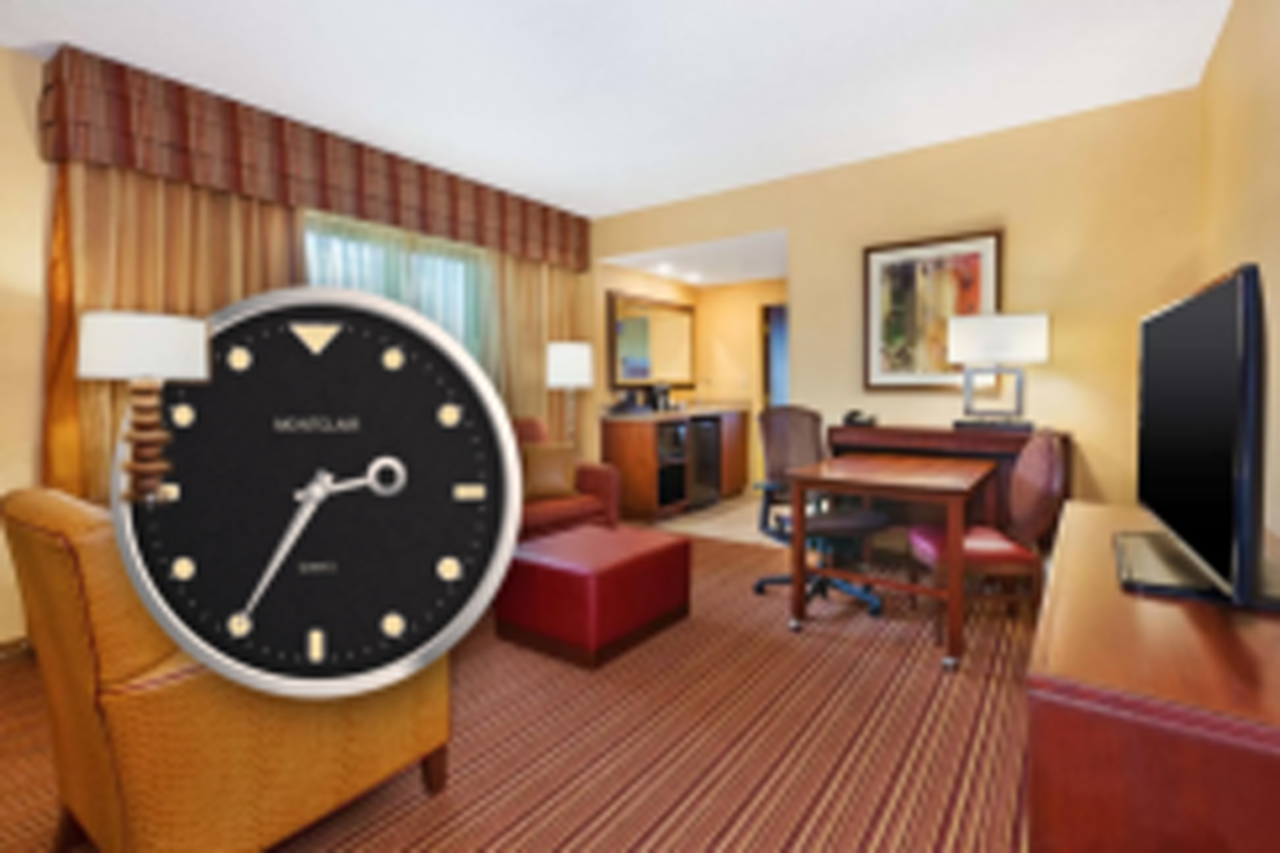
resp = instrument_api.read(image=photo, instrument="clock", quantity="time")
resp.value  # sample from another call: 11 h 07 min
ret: 2 h 35 min
